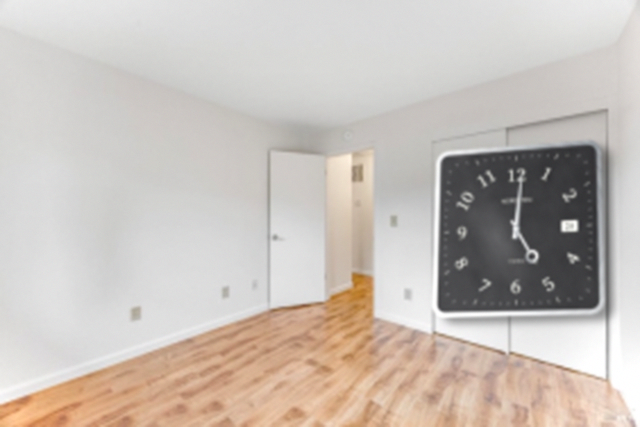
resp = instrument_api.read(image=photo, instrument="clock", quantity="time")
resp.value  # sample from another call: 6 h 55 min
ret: 5 h 01 min
